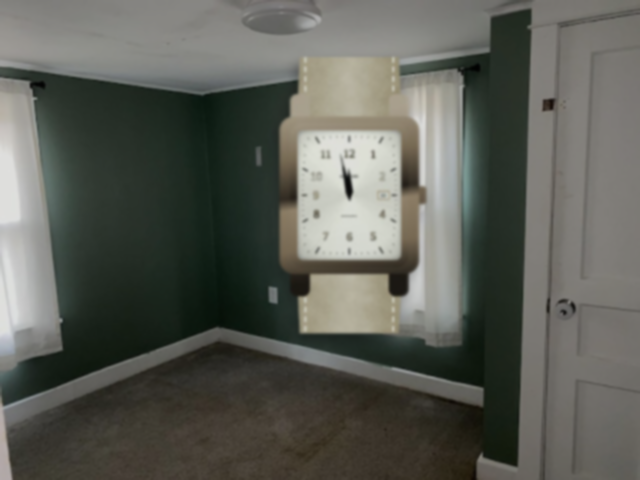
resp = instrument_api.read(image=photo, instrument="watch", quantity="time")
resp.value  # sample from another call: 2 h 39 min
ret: 11 h 58 min
